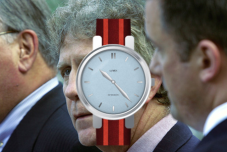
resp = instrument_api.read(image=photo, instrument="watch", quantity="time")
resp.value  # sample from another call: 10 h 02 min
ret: 10 h 23 min
